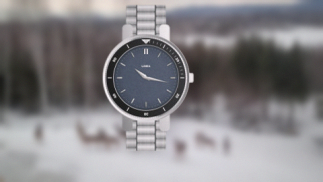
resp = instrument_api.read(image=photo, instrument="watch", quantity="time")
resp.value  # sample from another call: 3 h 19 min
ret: 10 h 17 min
